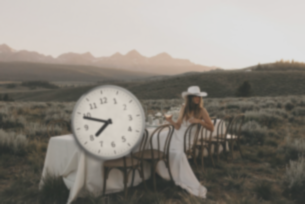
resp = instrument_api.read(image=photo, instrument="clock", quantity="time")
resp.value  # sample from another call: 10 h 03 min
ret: 7 h 49 min
